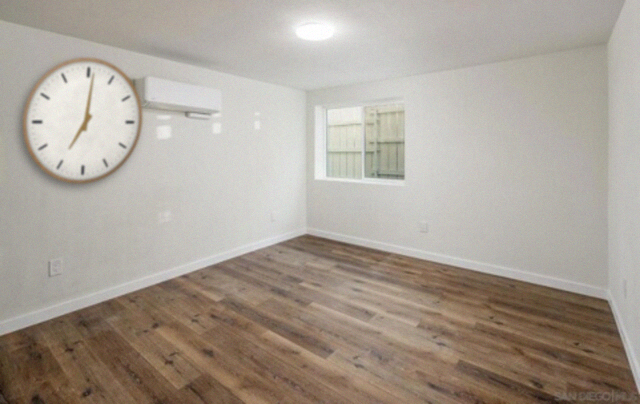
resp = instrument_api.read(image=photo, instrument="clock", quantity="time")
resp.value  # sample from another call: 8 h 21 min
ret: 7 h 01 min
